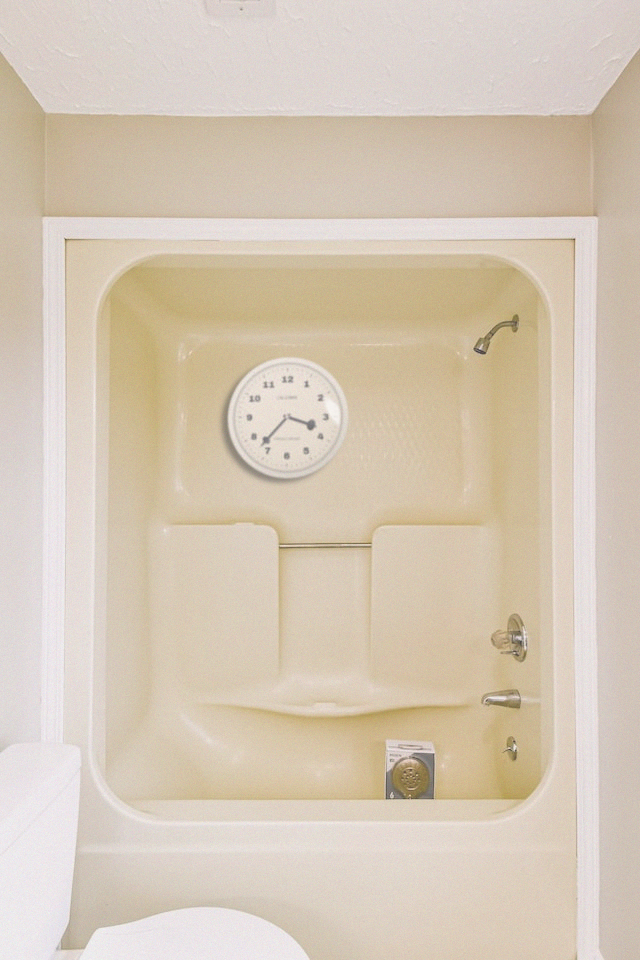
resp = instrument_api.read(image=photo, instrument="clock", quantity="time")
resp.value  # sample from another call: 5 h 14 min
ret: 3 h 37 min
